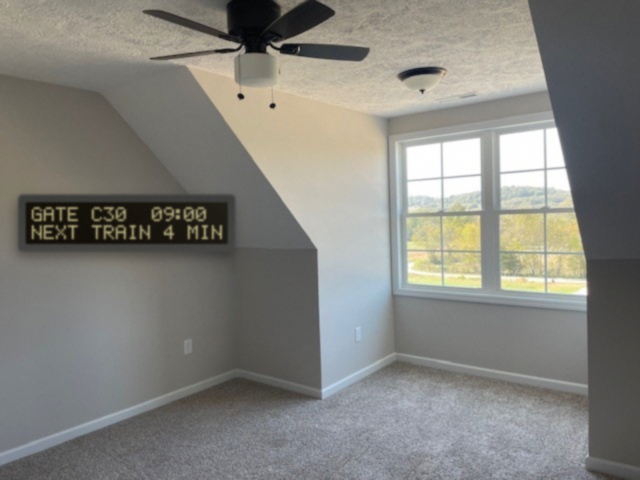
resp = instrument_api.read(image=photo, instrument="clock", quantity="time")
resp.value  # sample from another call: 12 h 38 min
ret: 9 h 00 min
